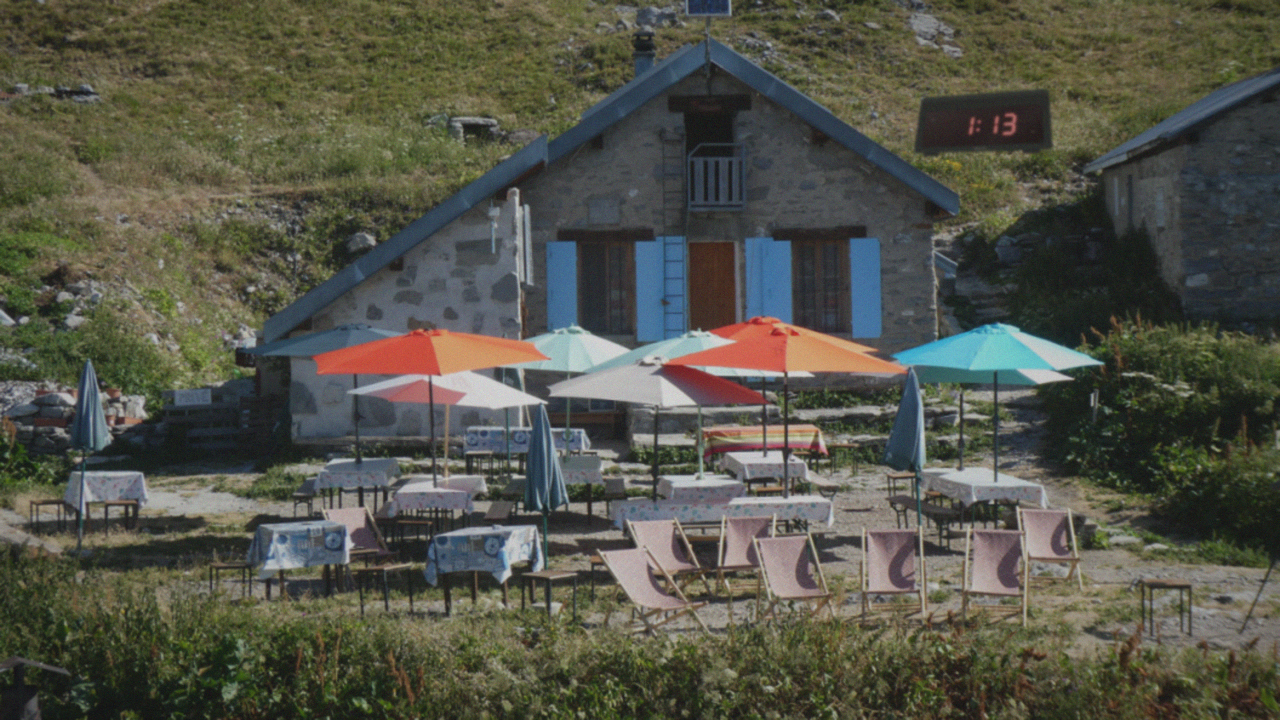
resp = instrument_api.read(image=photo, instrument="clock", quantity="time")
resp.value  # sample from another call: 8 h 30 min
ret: 1 h 13 min
